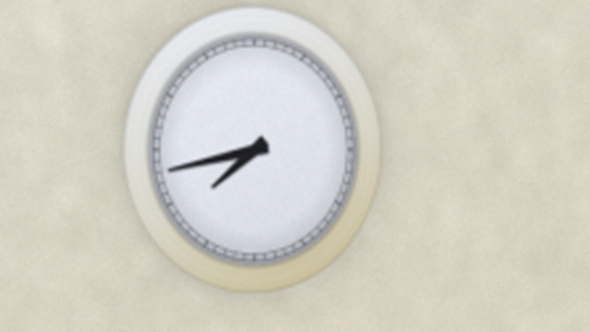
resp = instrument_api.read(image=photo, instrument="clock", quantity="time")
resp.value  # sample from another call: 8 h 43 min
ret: 7 h 43 min
